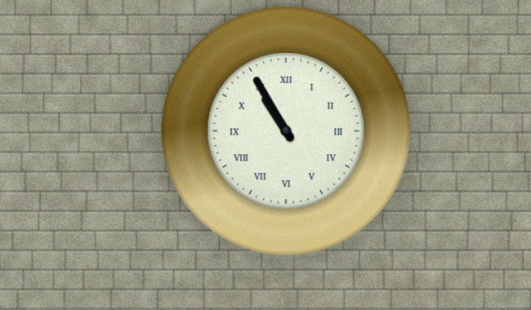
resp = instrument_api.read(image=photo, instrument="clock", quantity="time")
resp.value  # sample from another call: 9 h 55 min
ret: 10 h 55 min
